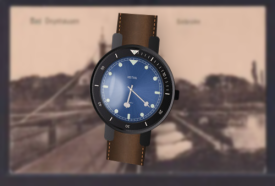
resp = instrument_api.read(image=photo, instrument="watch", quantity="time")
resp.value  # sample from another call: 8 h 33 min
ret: 6 h 21 min
